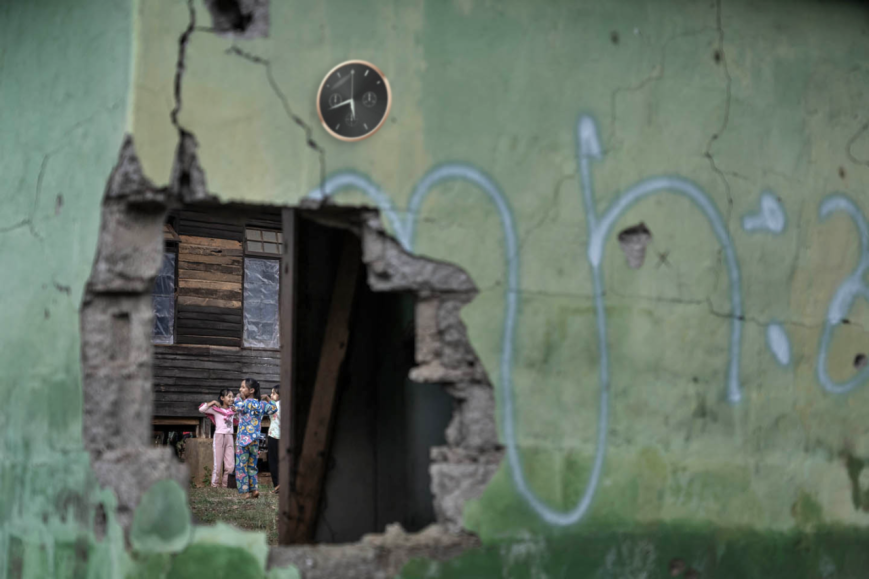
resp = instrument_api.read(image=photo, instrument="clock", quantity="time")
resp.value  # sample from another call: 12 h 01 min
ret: 5 h 42 min
